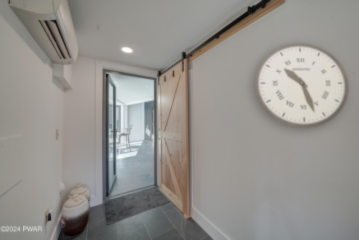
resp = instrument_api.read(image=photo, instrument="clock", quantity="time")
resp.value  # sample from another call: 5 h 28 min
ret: 10 h 27 min
